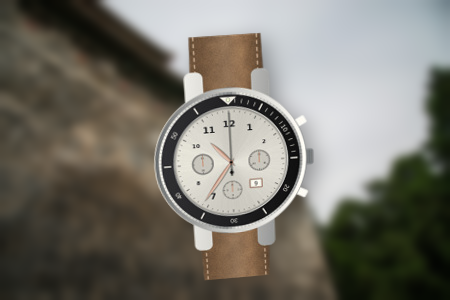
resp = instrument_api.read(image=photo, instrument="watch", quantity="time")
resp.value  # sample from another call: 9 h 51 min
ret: 10 h 36 min
